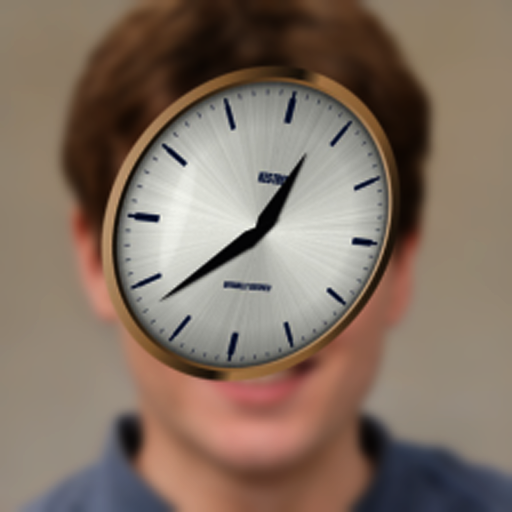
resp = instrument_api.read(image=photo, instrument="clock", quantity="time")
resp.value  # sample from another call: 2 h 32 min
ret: 12 h 38 min
